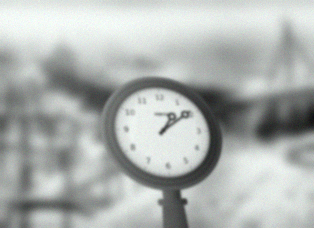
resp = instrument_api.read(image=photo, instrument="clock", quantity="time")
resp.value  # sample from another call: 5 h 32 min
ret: 1 h 09 min
